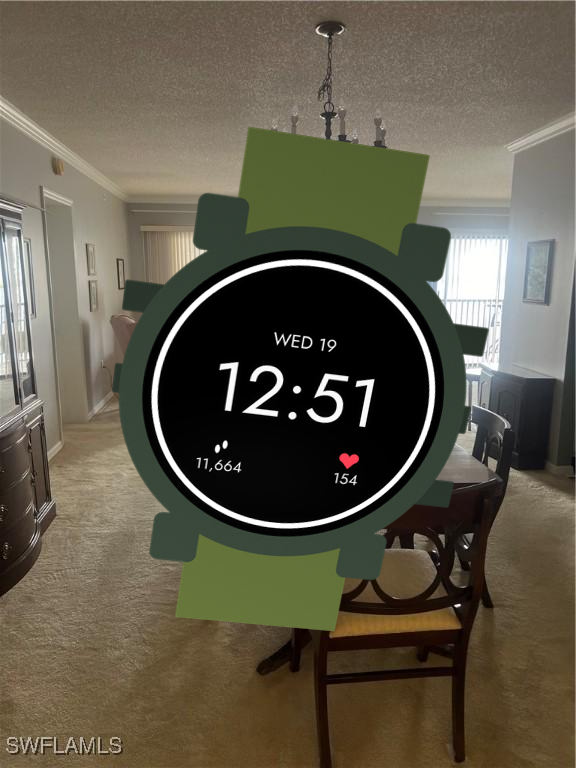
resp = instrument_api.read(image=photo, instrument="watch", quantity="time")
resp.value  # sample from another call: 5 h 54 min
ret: 12 h 51 min
